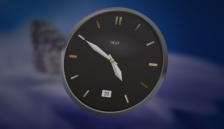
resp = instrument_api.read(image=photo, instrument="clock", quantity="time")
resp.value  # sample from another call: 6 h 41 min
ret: 4 h 50 min
